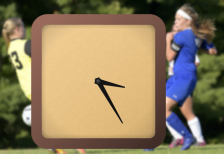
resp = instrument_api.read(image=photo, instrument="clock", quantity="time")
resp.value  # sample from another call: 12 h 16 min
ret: 3 h 25 min
